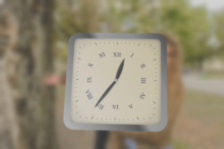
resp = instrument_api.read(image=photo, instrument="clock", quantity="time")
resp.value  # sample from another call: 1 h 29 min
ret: 12 h 36 min
